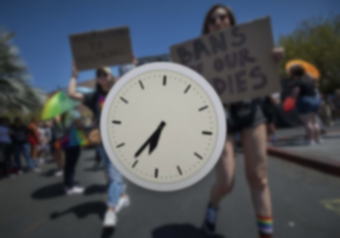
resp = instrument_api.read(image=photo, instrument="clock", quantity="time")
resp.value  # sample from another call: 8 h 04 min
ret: 6 h 36 min
